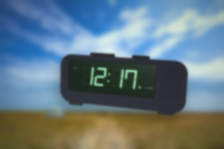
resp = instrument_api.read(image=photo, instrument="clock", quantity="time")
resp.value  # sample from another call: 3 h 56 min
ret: 12 h 17 min
